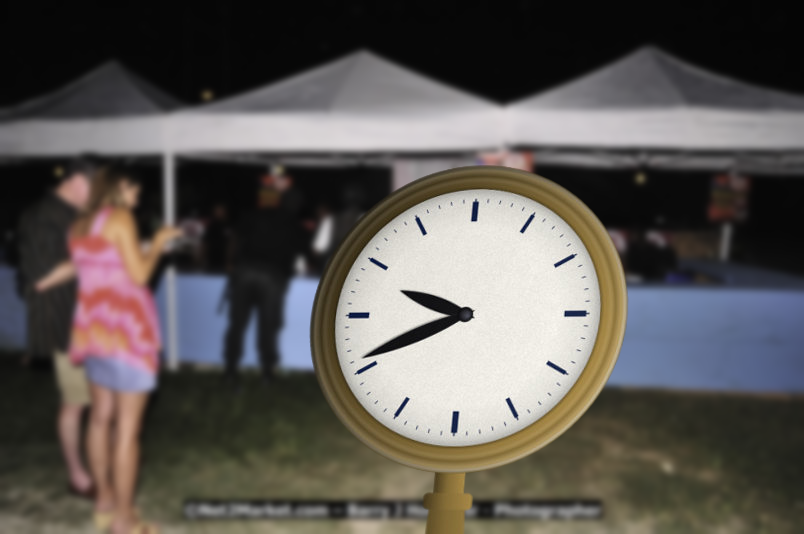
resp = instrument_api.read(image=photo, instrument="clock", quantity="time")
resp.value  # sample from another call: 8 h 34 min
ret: 9 h 41 min
